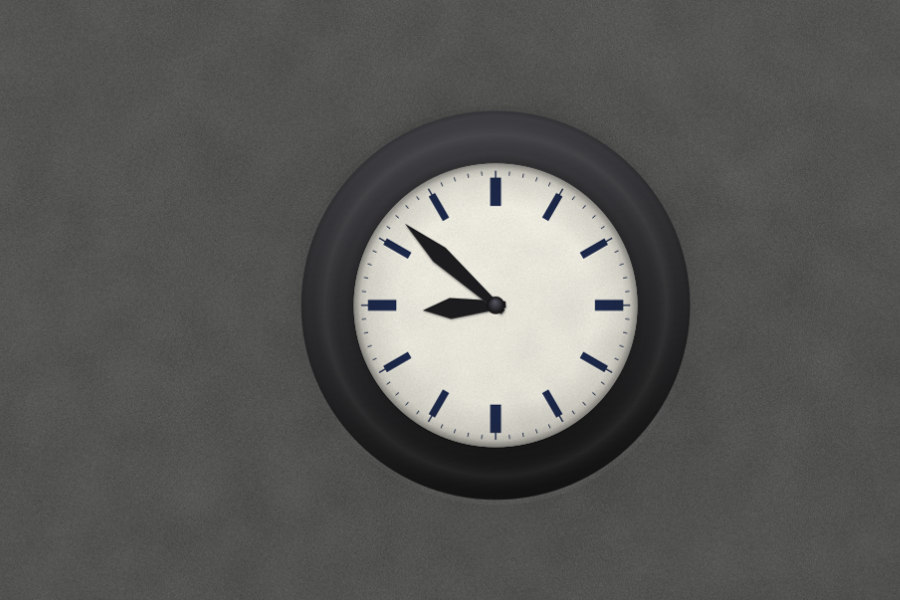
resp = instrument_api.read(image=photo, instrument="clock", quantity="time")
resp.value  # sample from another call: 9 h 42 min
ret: 8 h 52 min
